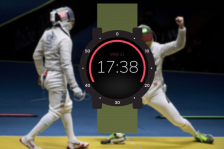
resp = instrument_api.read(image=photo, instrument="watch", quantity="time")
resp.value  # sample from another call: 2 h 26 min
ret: 17 h 38 min
